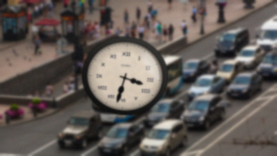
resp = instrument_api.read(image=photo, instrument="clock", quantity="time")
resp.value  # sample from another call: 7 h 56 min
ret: 3 h 32 min
